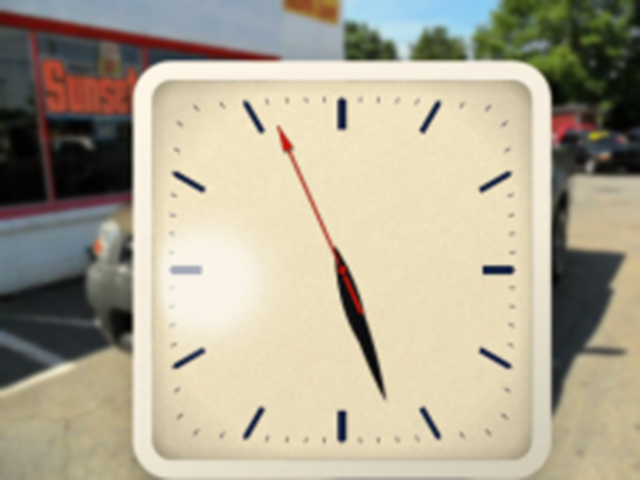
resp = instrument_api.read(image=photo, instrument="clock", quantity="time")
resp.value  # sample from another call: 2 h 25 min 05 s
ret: 5 h 26 min 56 s
